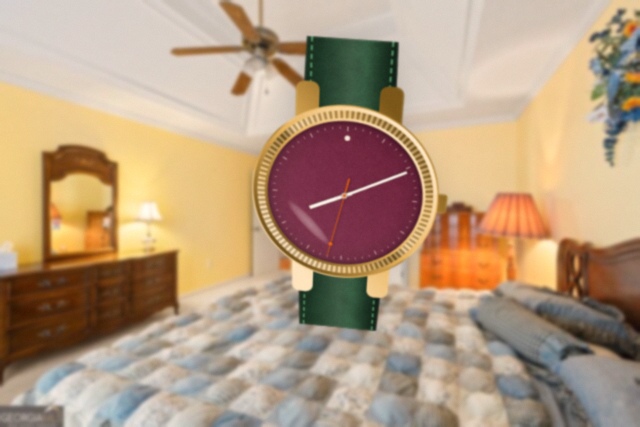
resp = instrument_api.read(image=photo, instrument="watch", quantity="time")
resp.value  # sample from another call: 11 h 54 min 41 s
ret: 8 h 10 min 32 s
